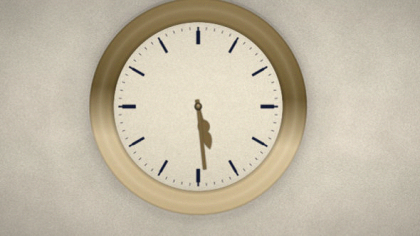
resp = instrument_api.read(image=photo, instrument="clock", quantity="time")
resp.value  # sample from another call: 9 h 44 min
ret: 5 h 29 min
